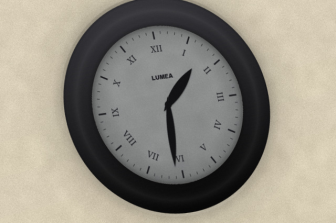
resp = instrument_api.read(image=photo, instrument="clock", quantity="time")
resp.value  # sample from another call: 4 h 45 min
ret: 1 h 31 min
